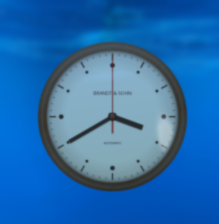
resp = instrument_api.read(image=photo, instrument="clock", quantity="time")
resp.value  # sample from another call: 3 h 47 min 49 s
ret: 3 h 40 min 00 s
